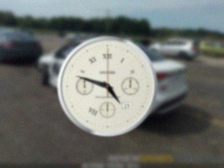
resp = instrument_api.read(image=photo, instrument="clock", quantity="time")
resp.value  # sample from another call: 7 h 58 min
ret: 4 h 48 min
